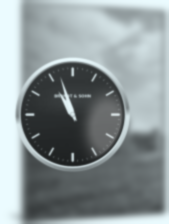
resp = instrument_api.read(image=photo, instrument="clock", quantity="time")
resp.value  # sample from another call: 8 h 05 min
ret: 10 h 57 min
